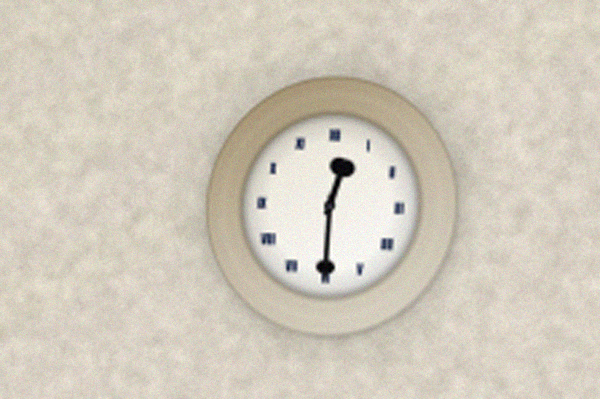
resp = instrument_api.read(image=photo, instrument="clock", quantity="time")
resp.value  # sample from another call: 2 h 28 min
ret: 12 h 30 min
